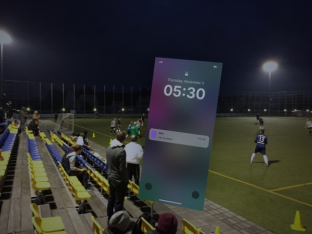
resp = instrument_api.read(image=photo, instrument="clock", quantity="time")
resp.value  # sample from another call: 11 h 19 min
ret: 5 h 30 min
